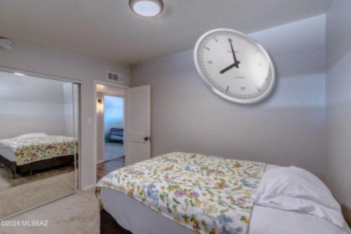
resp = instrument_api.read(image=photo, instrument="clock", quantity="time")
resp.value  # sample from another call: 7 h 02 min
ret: 8 h 00 min
